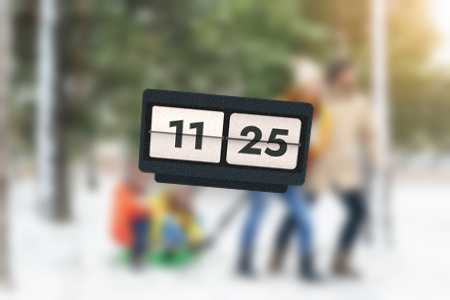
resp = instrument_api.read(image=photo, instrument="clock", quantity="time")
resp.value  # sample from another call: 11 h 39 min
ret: 11 h 25 min
